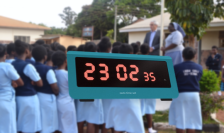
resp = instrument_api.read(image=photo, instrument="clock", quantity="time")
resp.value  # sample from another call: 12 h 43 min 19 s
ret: 23 h 02 min 35 s
